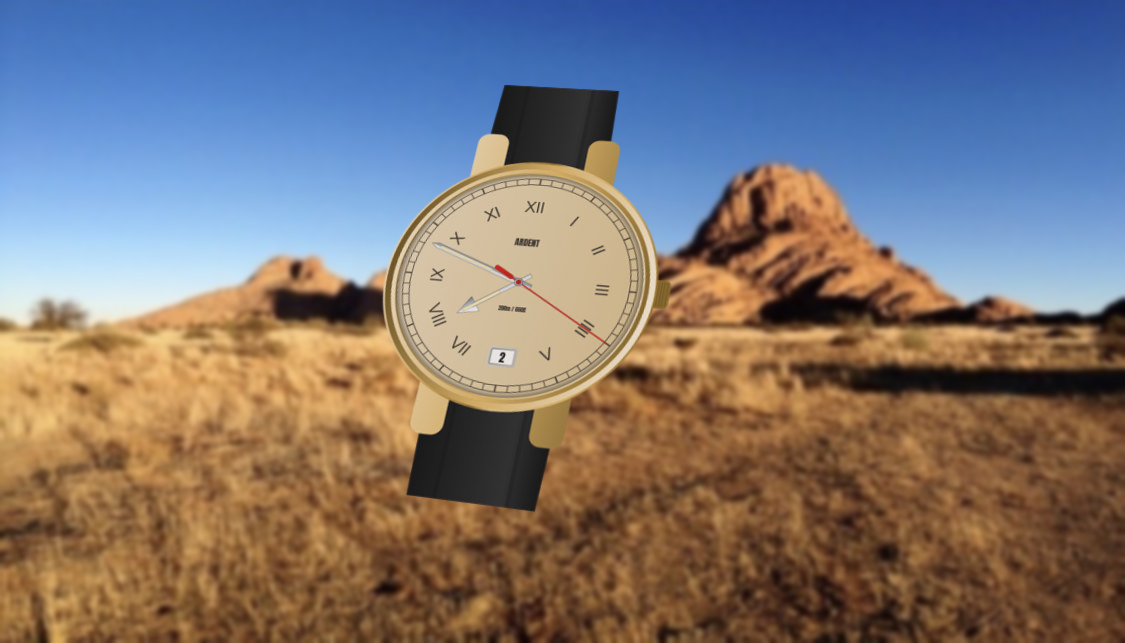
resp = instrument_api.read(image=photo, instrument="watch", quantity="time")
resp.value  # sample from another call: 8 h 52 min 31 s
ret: 7 h 48 min 20 s
